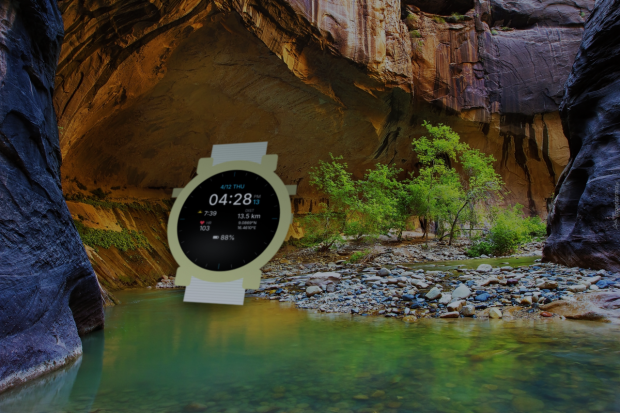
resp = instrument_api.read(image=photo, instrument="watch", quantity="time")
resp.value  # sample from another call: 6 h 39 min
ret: 4 h 28 min
